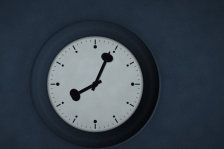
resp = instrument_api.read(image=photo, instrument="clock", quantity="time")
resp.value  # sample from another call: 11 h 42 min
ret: 8 h 04 min
